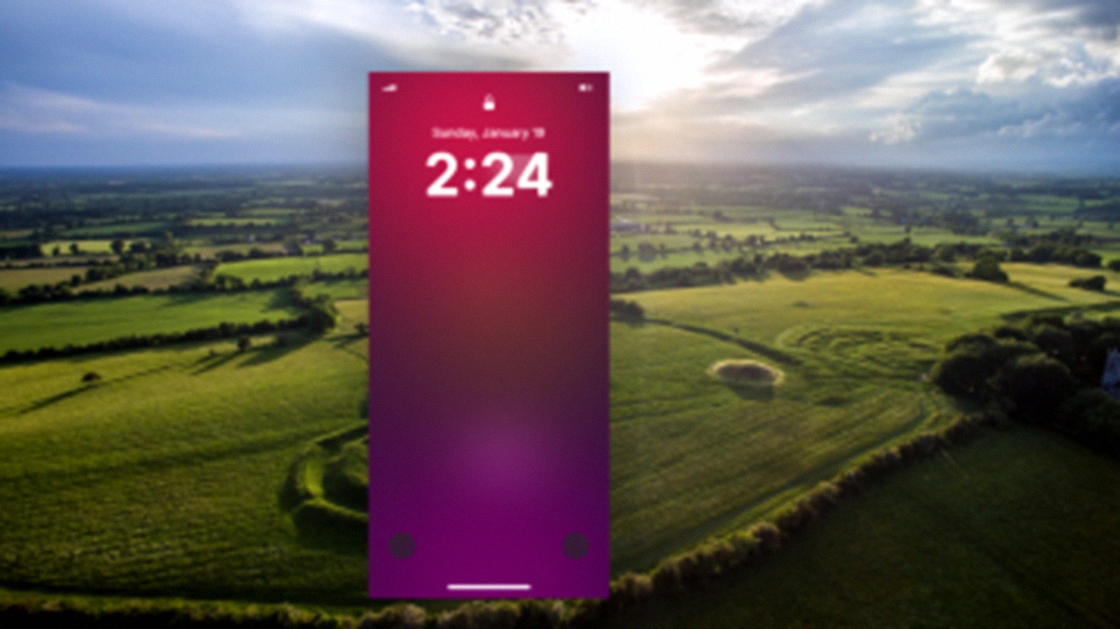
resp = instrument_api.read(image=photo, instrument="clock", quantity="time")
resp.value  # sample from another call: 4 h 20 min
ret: 2 h 24 min
